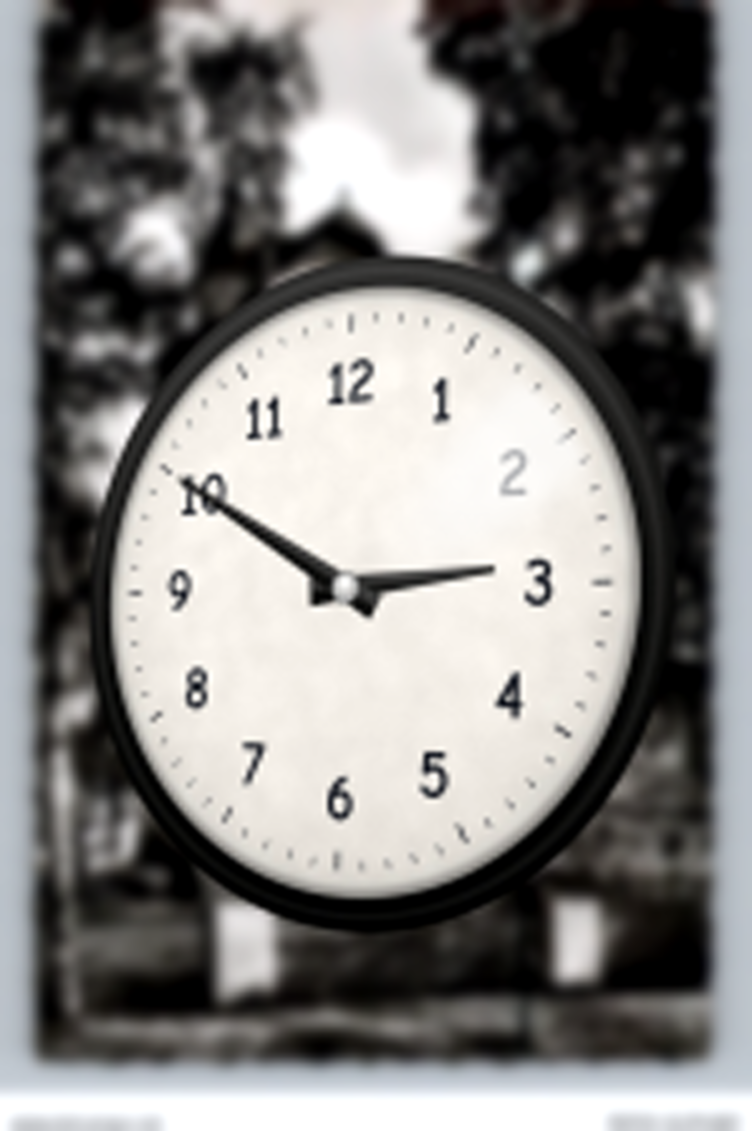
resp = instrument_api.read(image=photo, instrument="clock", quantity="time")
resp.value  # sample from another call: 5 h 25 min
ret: 2 h 50 min
